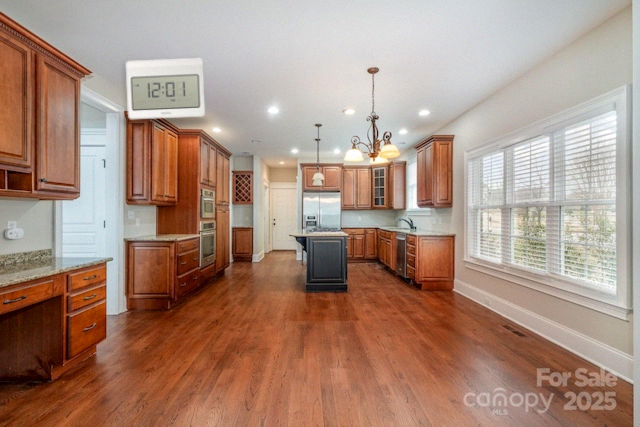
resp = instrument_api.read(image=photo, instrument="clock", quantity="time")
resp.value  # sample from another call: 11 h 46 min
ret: 12 h 01 min
